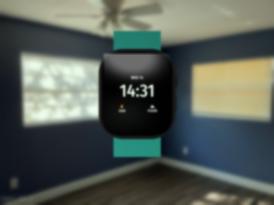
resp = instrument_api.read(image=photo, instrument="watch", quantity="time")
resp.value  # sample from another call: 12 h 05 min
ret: 14 h 31 min
